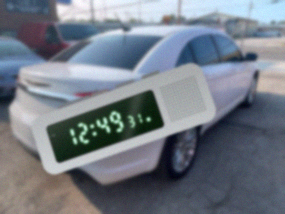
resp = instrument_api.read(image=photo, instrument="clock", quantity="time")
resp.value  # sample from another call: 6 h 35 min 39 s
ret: 12 h 49 min 31 s
